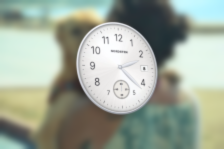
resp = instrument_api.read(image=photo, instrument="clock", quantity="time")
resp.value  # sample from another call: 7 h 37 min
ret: 2 h 22 min
